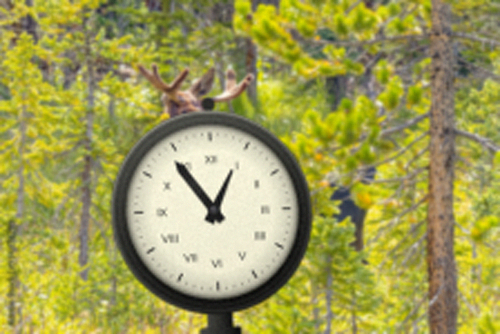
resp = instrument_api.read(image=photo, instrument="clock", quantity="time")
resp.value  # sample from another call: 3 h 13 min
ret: 12 h 54 min
